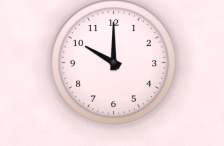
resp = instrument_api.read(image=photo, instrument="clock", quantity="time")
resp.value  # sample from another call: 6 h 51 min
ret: 10 h 00 min
